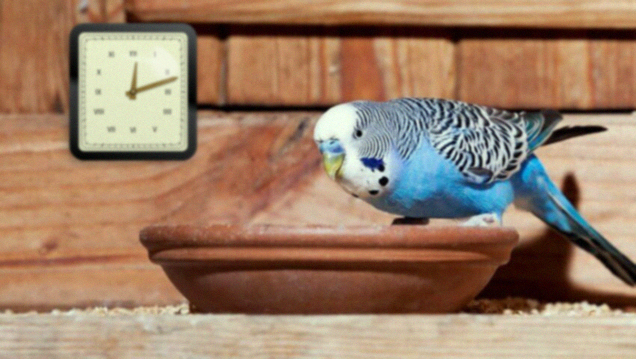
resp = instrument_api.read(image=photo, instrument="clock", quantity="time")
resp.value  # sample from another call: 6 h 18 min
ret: 12 h 12 min
